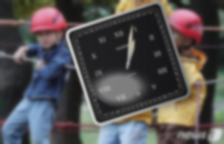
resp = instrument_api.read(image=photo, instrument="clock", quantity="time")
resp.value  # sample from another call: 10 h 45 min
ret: 1 h 04 min
